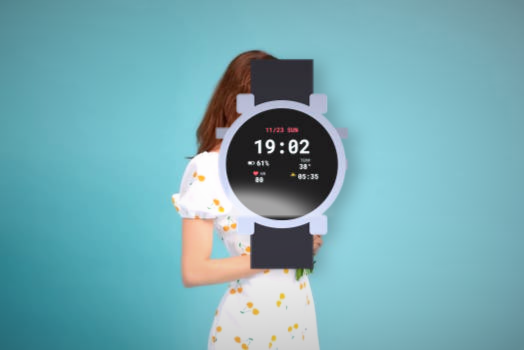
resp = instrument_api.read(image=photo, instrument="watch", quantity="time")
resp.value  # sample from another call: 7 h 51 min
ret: 19 h 02 min
